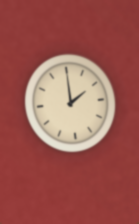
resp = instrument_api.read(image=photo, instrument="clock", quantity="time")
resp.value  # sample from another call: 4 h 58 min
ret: 2 h 00 min
